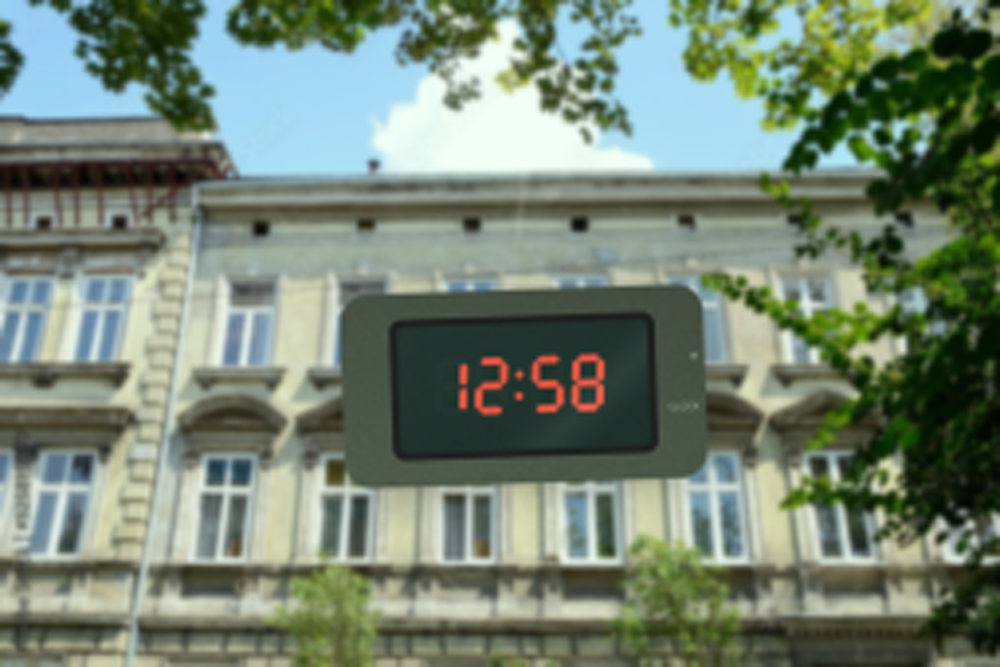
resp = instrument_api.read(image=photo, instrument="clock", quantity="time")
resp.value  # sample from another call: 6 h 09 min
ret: 12 h 58 min
